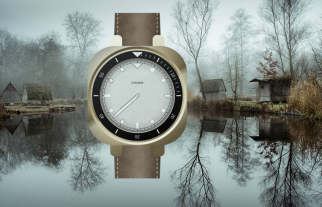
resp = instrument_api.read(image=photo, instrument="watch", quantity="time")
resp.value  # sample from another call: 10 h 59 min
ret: 7 h 38 min
